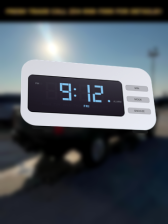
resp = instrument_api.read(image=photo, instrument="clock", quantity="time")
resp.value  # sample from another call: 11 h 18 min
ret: 9 h 12 min
